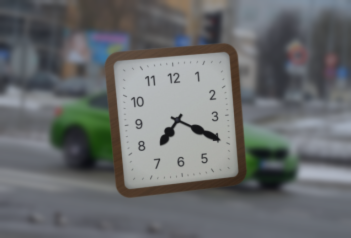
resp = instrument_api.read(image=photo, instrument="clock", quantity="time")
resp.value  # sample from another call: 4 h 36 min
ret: 7 h 20 min
